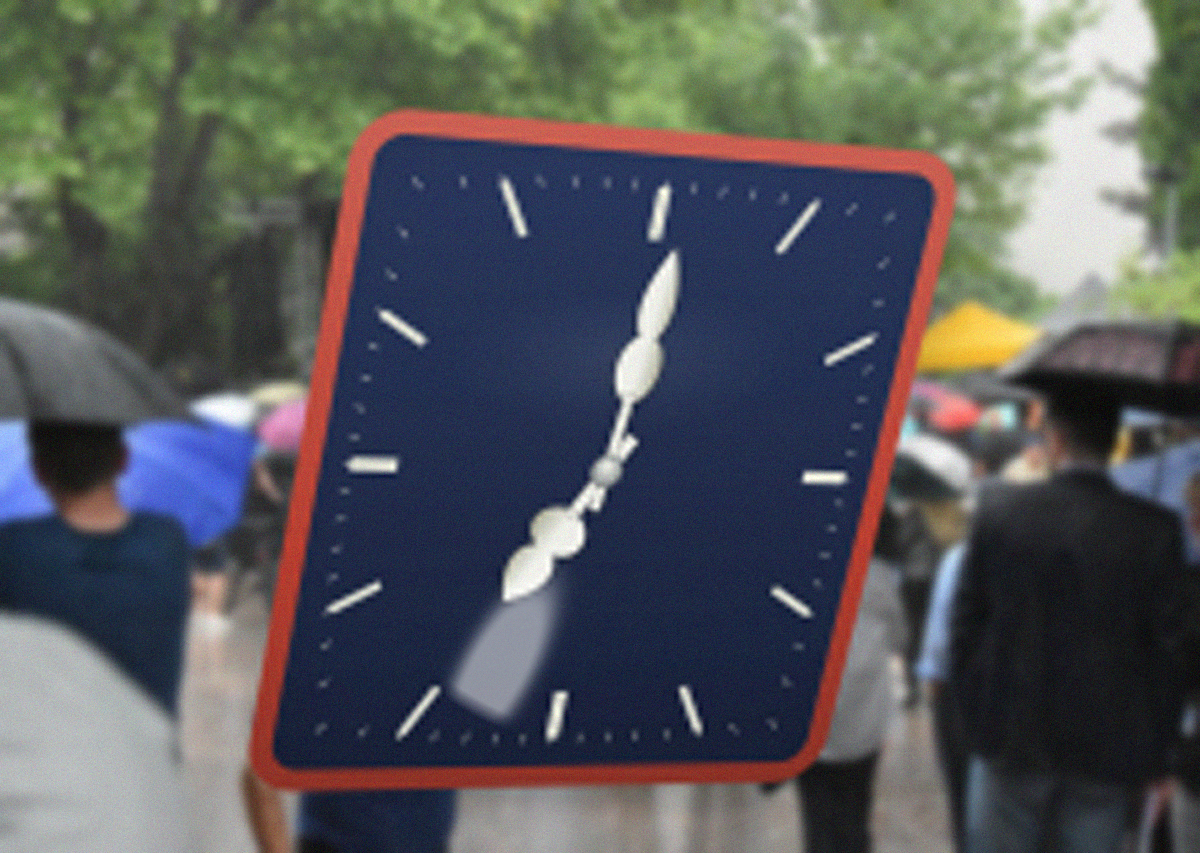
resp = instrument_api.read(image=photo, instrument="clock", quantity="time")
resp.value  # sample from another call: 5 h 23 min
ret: 7 h 01 min
